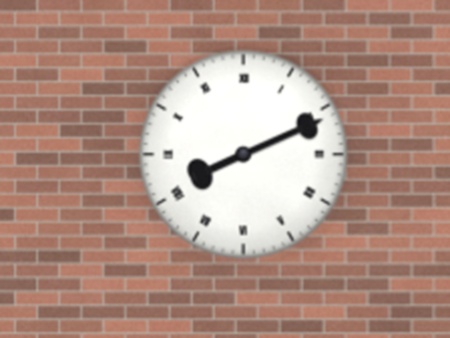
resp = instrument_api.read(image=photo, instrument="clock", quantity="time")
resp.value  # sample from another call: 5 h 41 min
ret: 8 h 11 min
